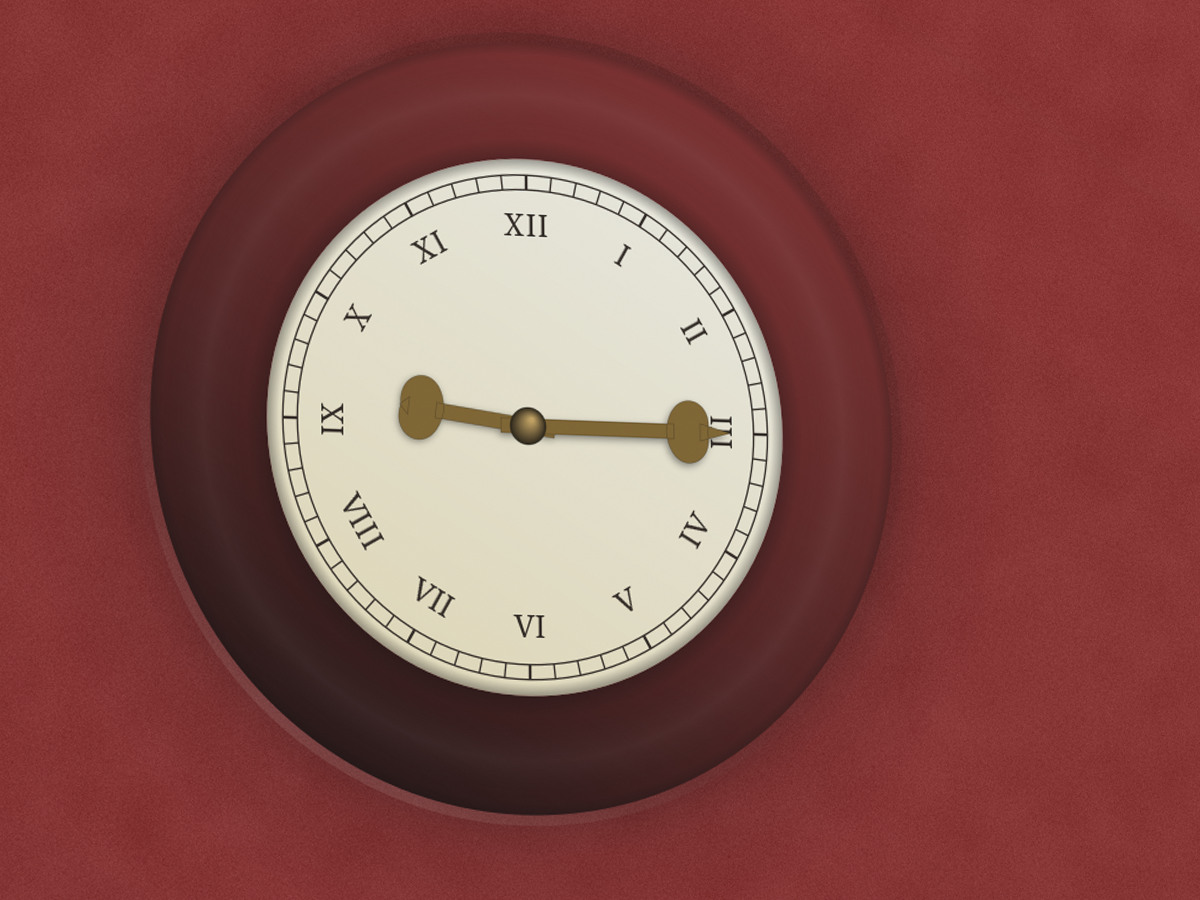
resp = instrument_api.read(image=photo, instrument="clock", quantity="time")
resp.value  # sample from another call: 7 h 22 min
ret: 9 h 15 min
